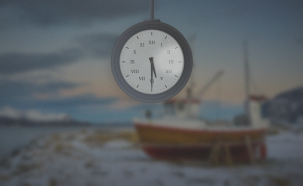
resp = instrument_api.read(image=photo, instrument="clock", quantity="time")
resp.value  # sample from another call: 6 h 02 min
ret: 5 h 30 min
